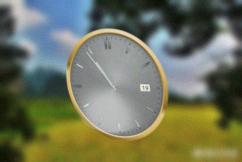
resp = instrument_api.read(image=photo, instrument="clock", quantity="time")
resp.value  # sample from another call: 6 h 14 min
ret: 10 h 54 min
